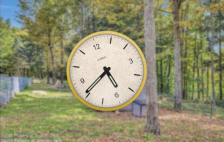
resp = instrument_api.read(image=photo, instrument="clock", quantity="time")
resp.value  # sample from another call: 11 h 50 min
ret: 5 h 41 min
